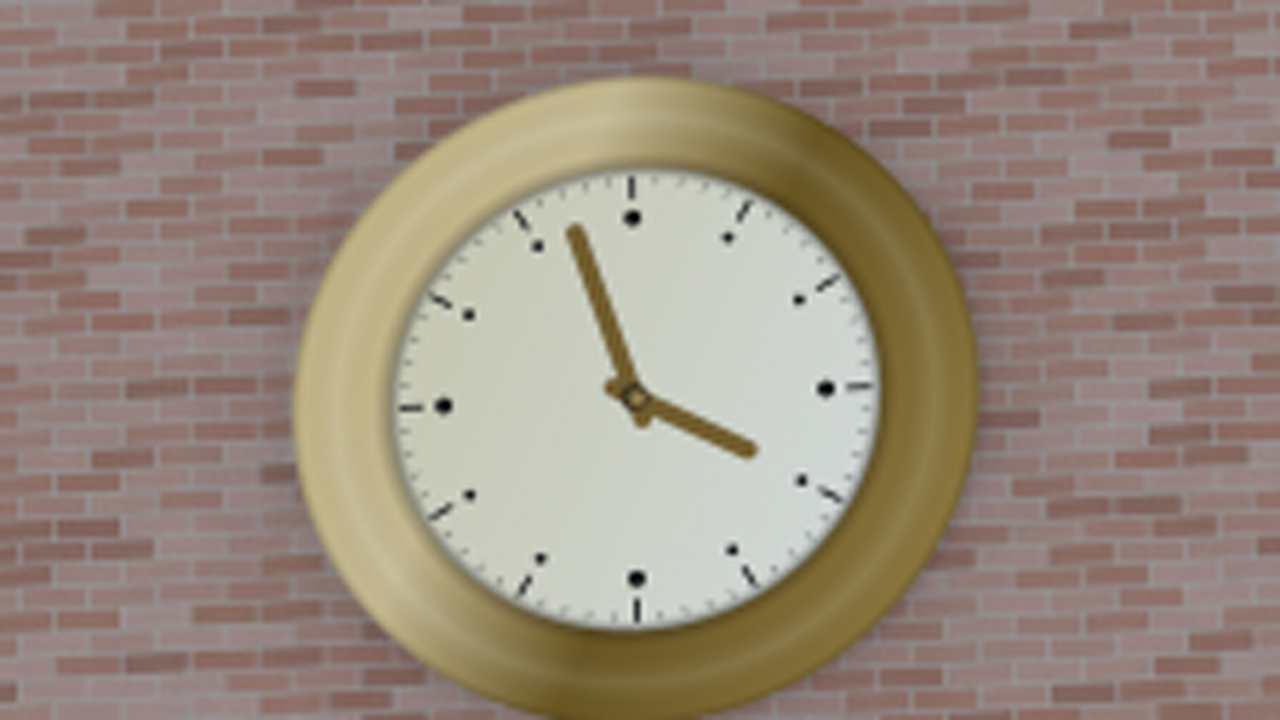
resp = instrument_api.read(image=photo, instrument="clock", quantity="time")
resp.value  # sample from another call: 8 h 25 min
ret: 3 h 57 min
